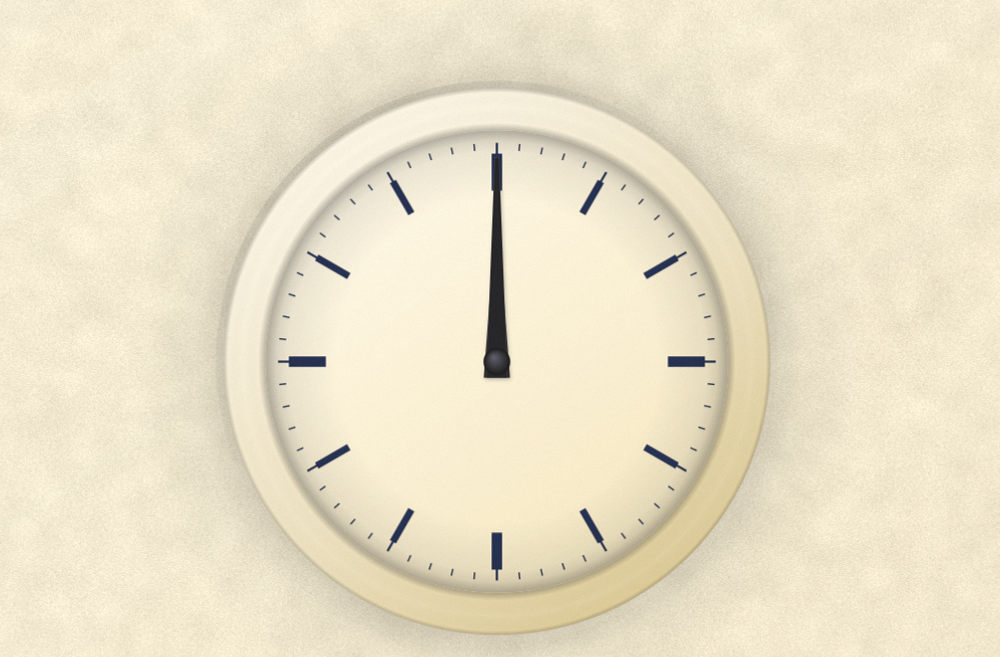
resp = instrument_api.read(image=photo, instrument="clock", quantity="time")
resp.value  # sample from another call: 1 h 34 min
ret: 12 h 00 min
